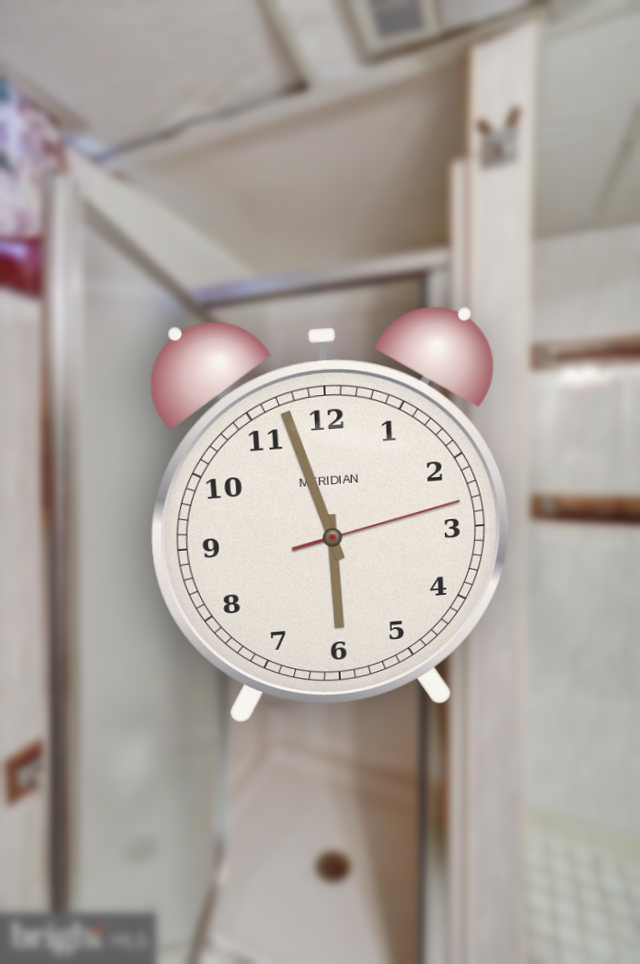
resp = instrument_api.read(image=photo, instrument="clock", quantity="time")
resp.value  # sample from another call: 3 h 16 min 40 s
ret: 5 h 57 min 13 s
